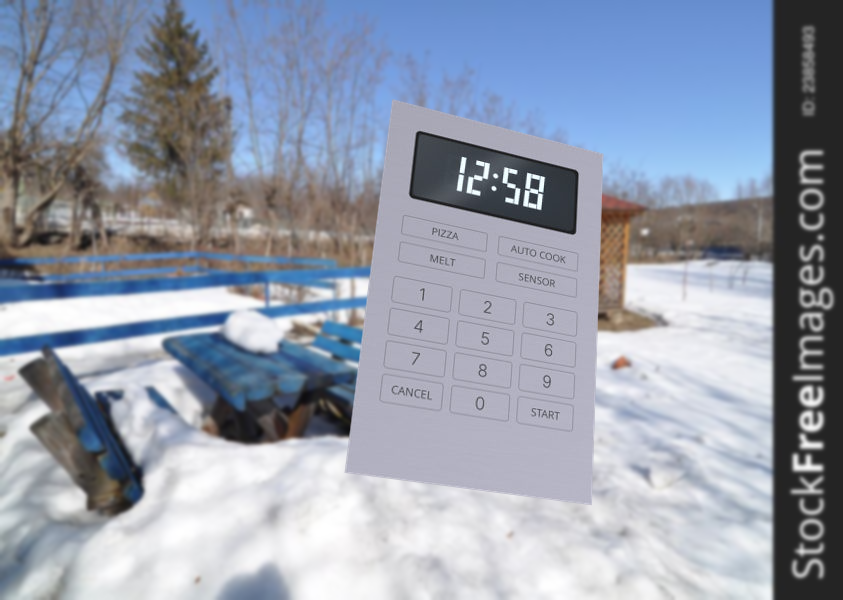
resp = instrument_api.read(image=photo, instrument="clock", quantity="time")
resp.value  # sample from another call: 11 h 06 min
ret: 12 h 58 min
